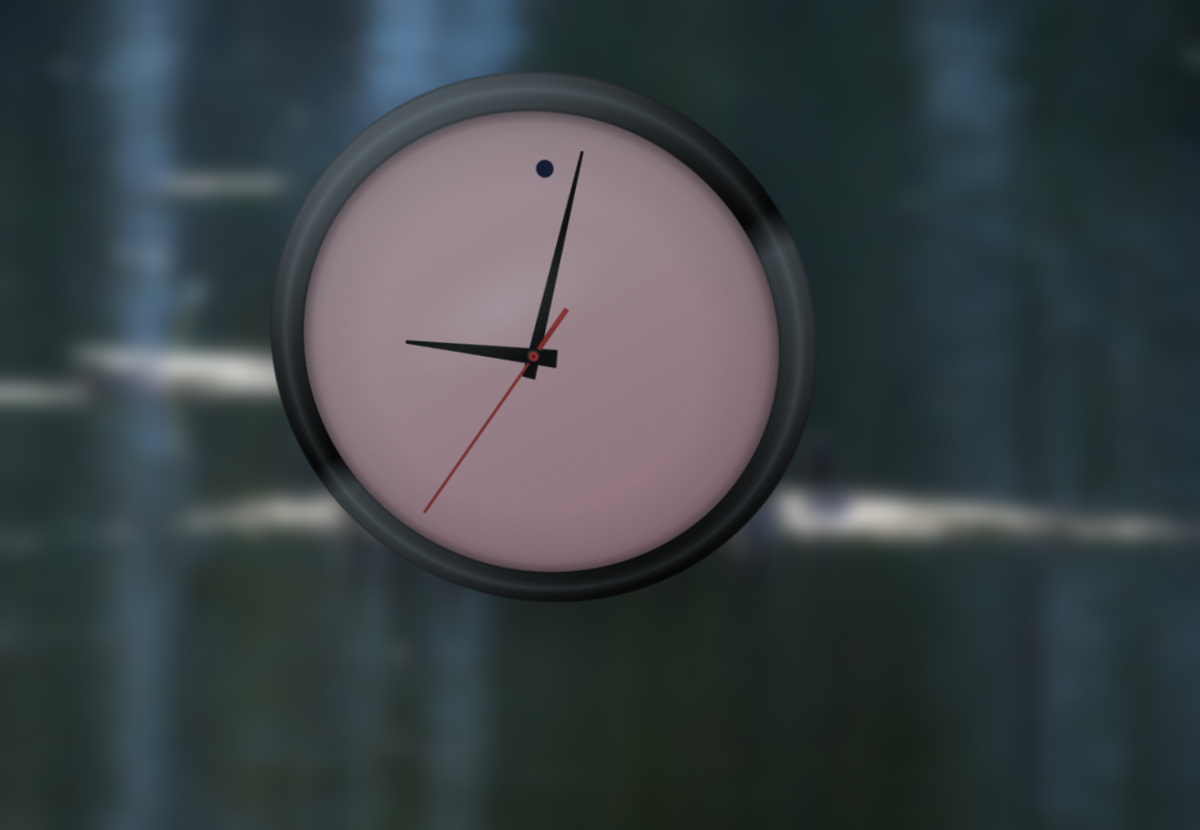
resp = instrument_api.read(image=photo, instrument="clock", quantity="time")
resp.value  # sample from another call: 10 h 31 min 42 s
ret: 9 h 01 min 35 s
